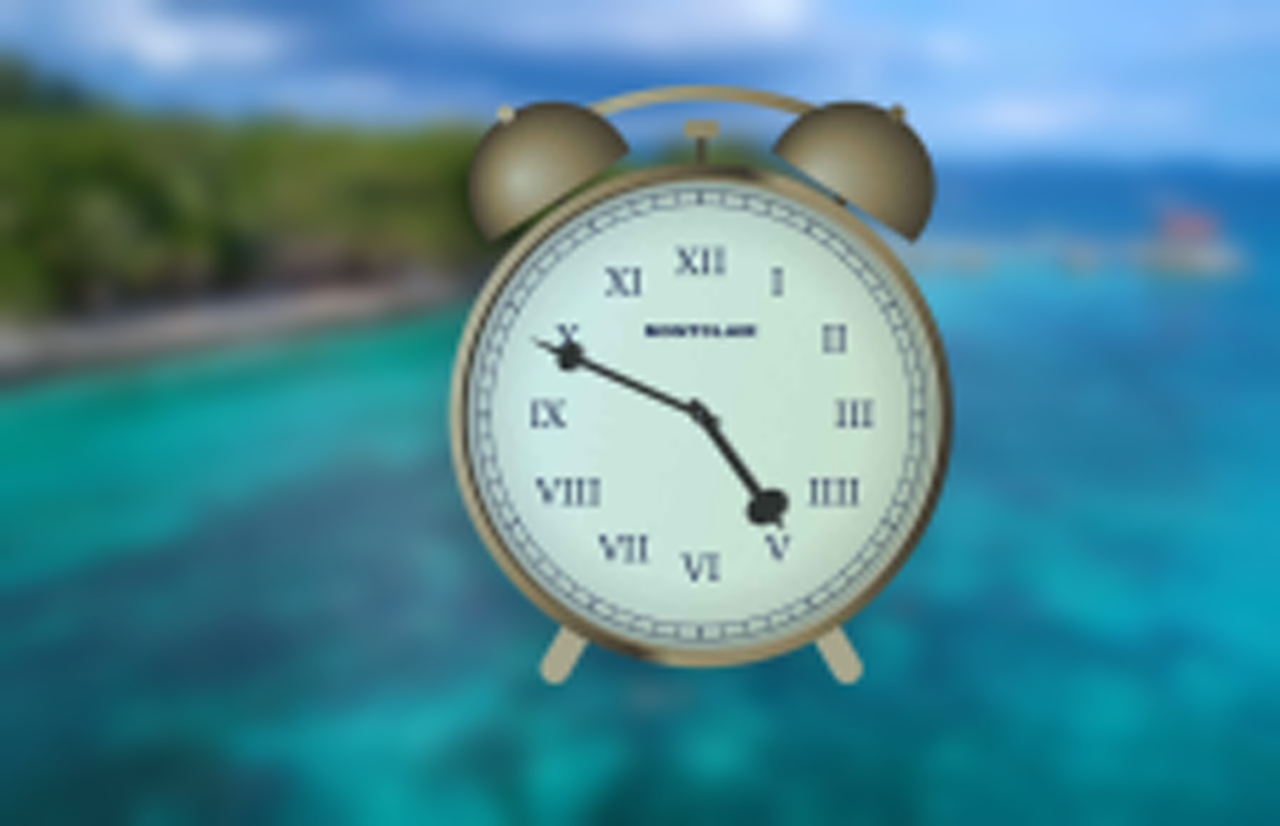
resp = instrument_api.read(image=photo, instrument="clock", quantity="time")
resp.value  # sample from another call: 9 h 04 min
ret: 4 h 49 min
